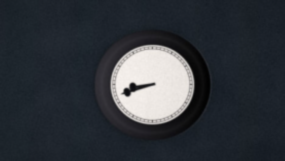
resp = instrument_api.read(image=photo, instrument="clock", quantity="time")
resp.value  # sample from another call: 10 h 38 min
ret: 8 h 42 min
